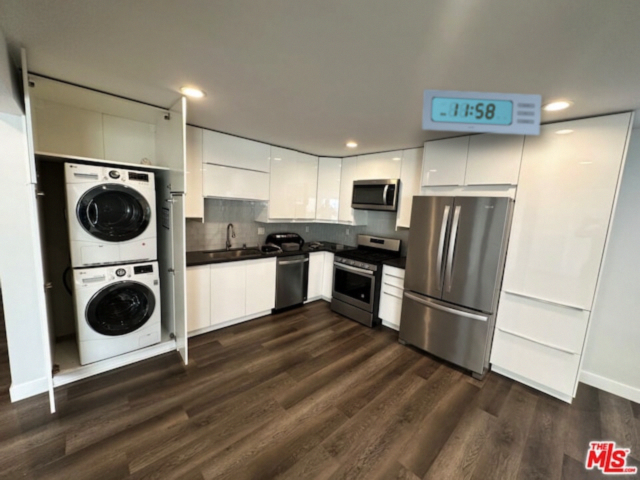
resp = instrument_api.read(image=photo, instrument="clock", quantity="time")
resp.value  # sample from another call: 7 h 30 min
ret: 11 h 58 min
